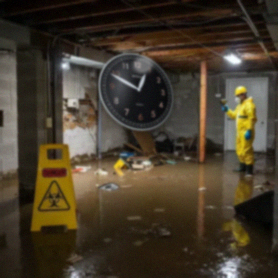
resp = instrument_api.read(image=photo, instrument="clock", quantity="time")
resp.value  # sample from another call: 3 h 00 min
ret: 12 h 49 min
